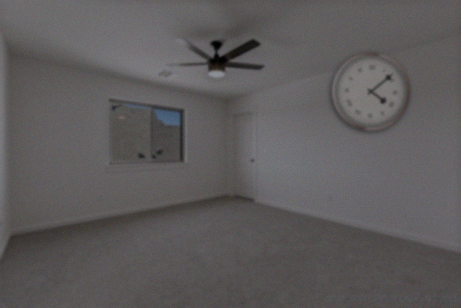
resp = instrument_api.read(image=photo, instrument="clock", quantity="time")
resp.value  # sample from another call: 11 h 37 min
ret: 4 h 08 min
